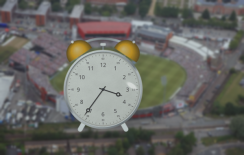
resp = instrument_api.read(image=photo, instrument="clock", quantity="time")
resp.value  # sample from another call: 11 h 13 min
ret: 3 h 36 min
